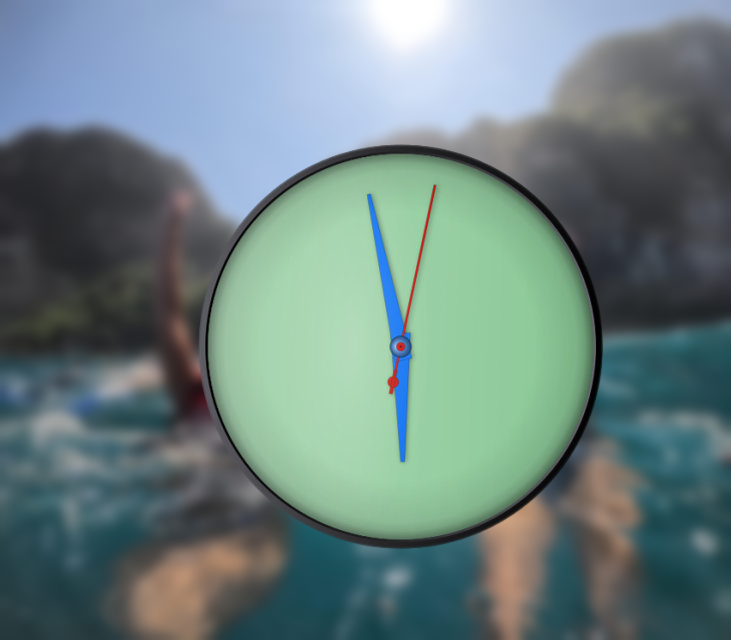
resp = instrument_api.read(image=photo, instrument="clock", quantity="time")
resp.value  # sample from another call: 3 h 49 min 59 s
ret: 5 h 58 min 02 s
